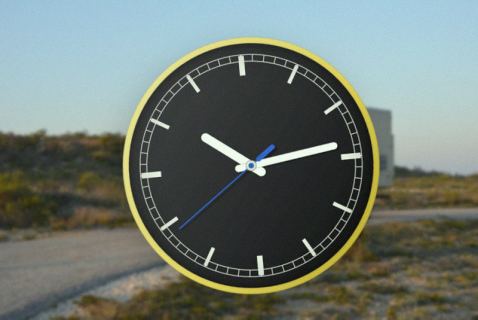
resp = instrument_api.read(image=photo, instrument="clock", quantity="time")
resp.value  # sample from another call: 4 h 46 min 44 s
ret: 10 h 13 min 39 s
